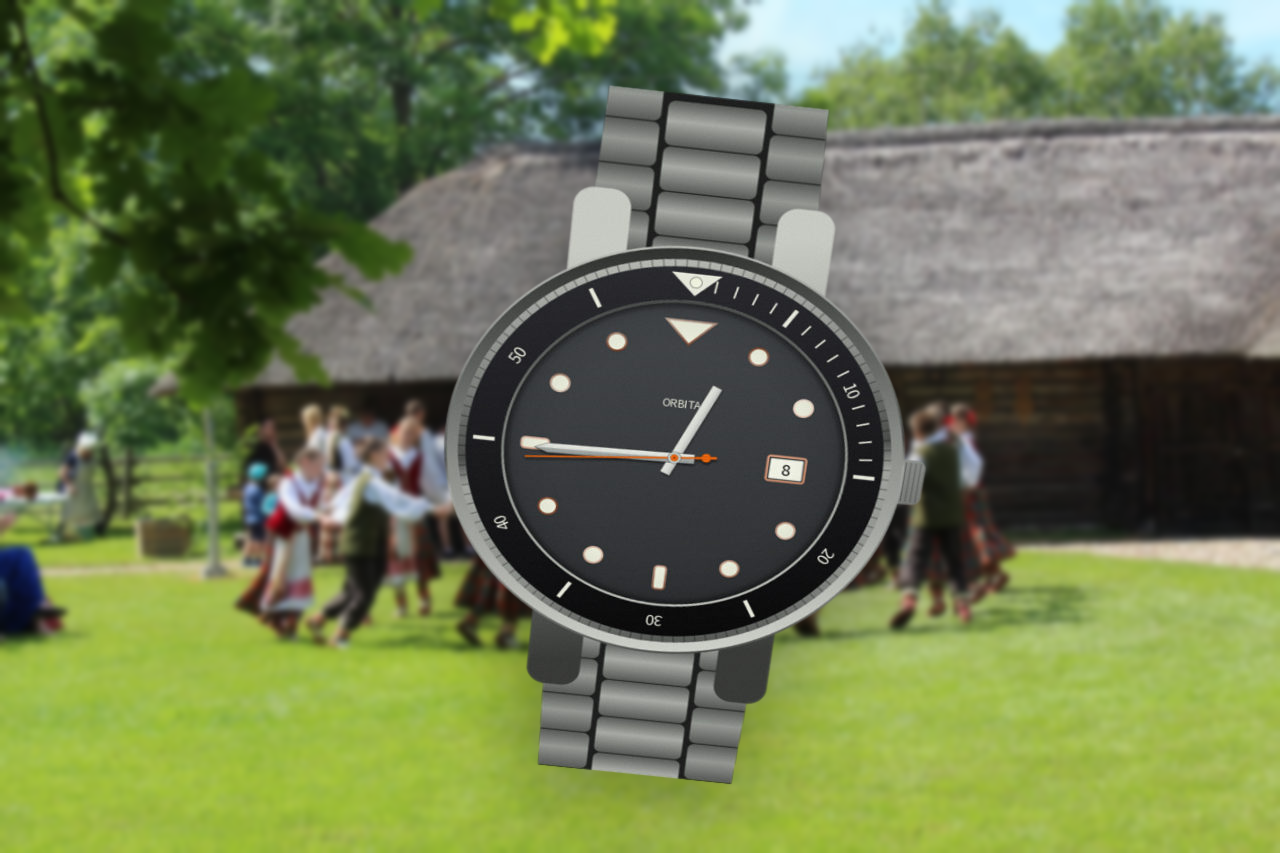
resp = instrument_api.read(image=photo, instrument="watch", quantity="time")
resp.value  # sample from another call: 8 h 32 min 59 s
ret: 12 h 44 min 44 s
